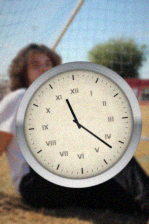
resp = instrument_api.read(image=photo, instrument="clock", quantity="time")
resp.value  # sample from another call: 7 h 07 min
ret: 11 h 22 min
